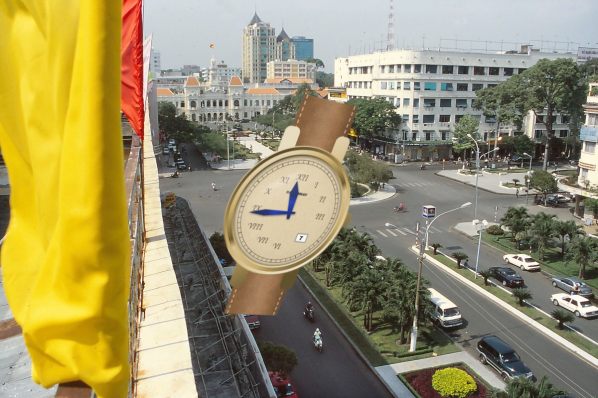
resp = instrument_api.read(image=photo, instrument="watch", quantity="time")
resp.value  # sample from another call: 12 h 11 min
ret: 11 h 44 min
